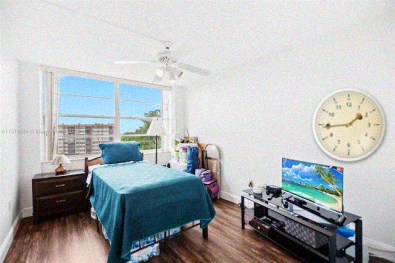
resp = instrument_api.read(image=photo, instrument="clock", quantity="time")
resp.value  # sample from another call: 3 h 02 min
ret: 1 h 44 min
